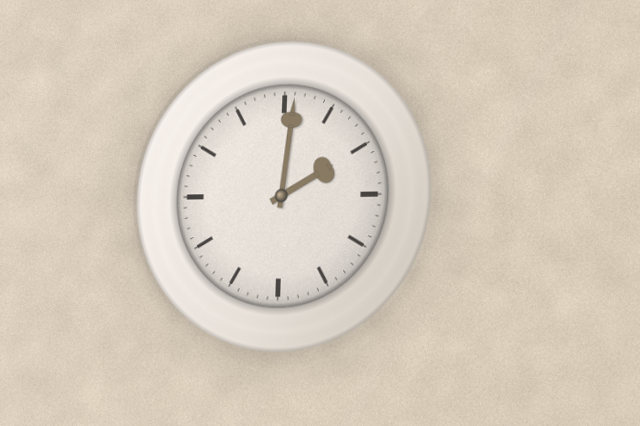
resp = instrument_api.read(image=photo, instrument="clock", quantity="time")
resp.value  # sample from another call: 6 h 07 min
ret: 2 h 01 min
